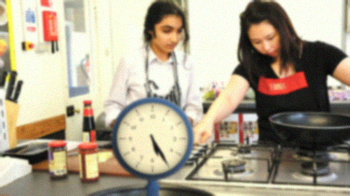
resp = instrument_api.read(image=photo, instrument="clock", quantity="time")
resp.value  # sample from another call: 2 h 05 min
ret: 5 h 25 min
